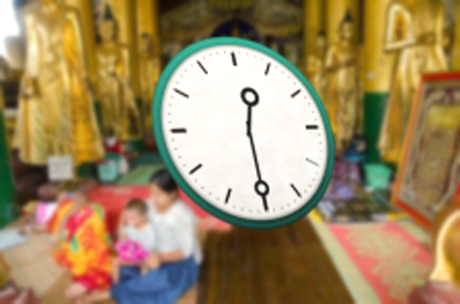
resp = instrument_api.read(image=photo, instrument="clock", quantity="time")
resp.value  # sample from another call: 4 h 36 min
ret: 12 h 30 min
